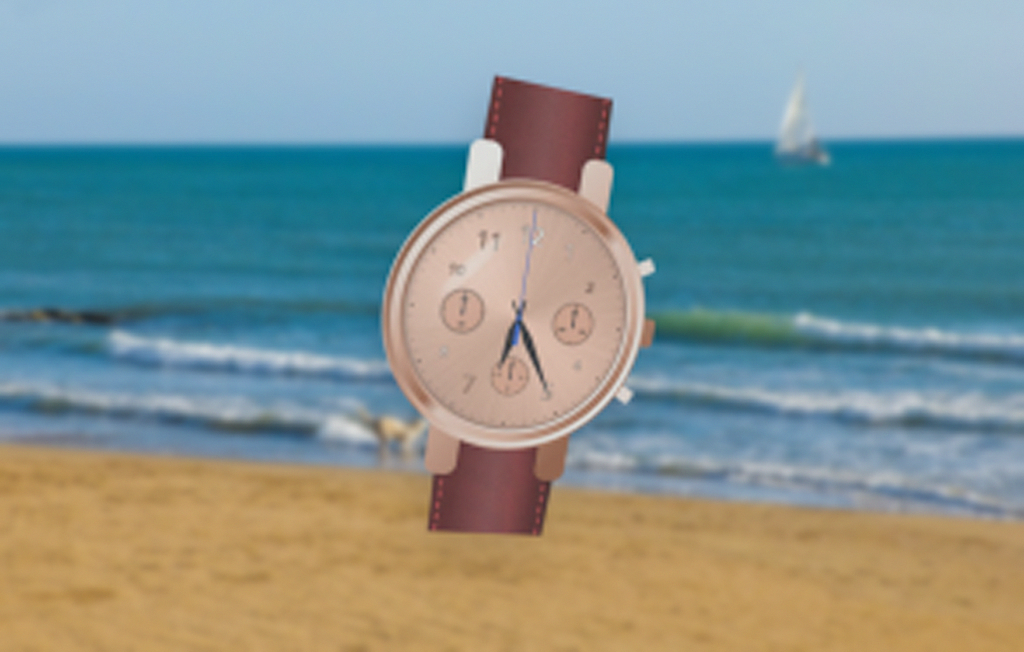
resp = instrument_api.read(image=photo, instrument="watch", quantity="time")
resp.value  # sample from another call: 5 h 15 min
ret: 6 h 25 min
